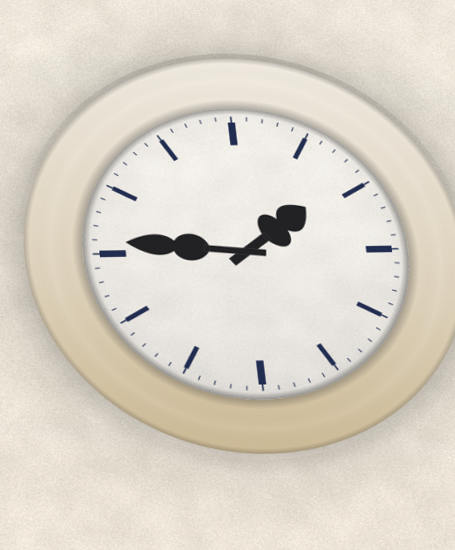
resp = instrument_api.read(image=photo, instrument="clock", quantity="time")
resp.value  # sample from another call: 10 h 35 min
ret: 1 h 46 min
